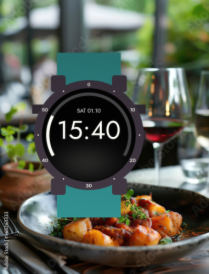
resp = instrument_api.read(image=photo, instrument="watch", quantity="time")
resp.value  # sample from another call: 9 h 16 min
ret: 15 h 40 min
